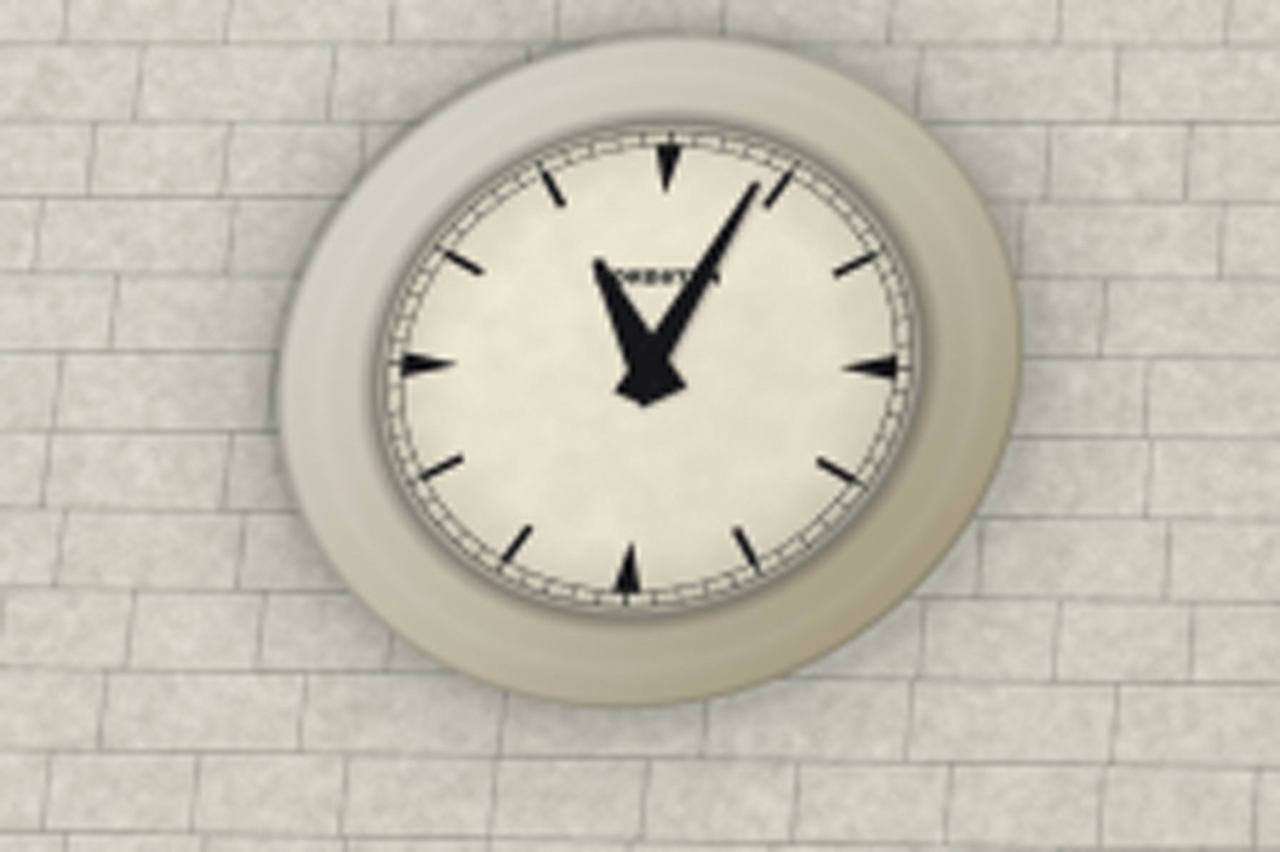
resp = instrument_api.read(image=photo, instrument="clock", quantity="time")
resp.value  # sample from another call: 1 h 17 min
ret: 11 h 04 min
